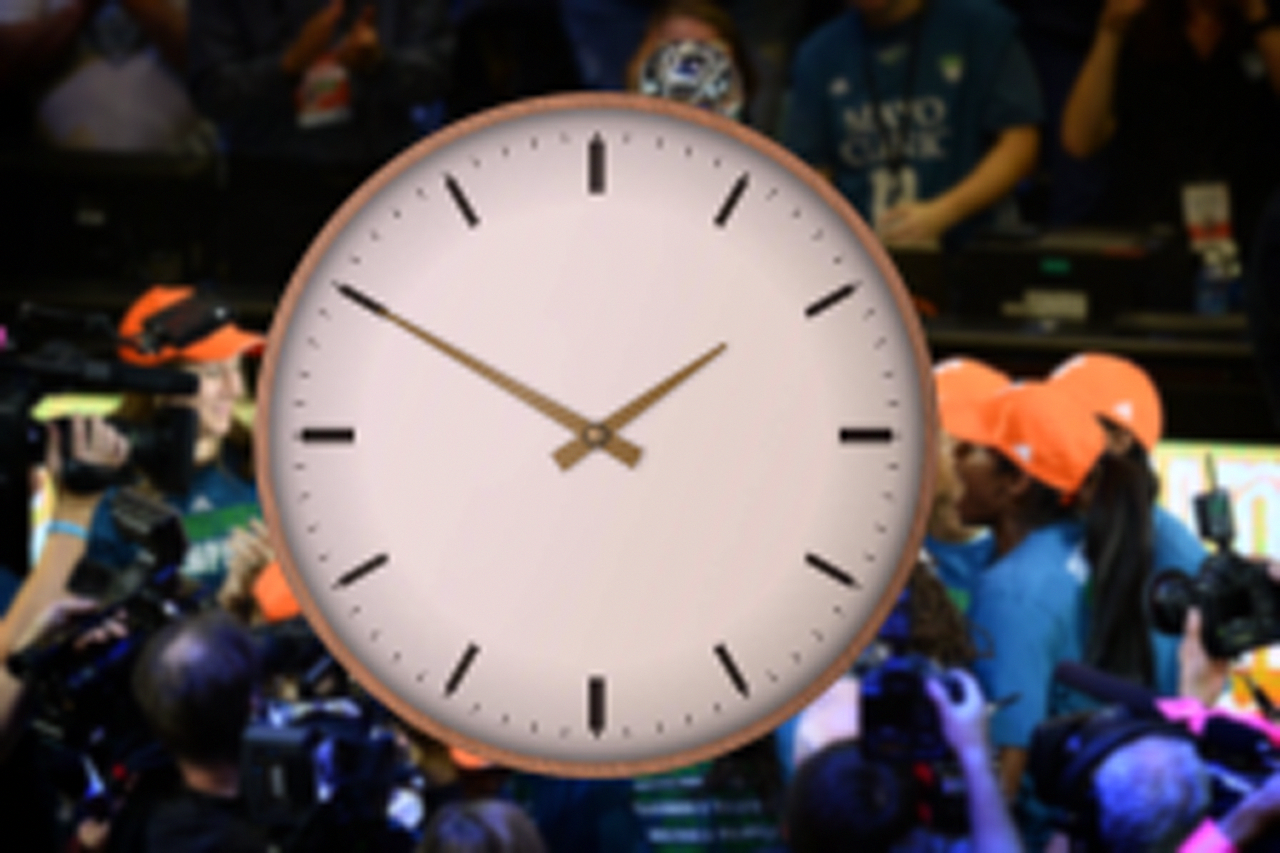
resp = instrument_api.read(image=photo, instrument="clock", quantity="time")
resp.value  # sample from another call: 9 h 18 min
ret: 1 h 50 min
